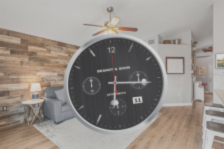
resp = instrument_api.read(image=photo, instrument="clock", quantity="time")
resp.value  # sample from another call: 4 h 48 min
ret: 6 h 16 min
